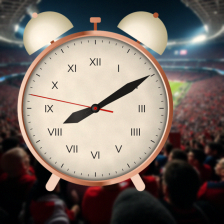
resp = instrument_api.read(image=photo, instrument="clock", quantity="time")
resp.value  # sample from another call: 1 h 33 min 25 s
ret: 8 h 09 min 47 s
